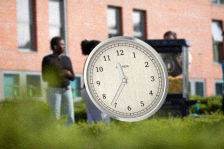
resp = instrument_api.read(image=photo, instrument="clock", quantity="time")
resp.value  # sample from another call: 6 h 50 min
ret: 11 h 36 min
